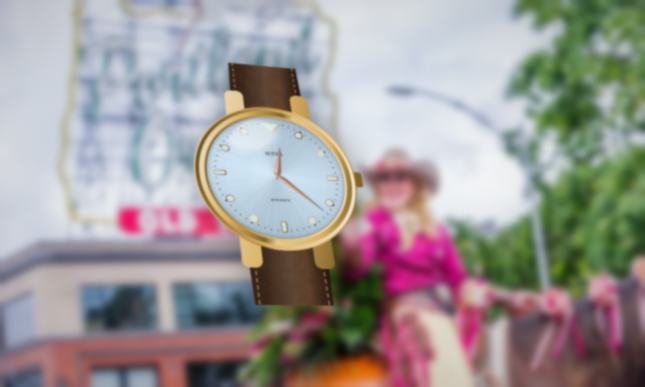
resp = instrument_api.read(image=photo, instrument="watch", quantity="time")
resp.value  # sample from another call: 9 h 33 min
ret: 12 h 22 min
